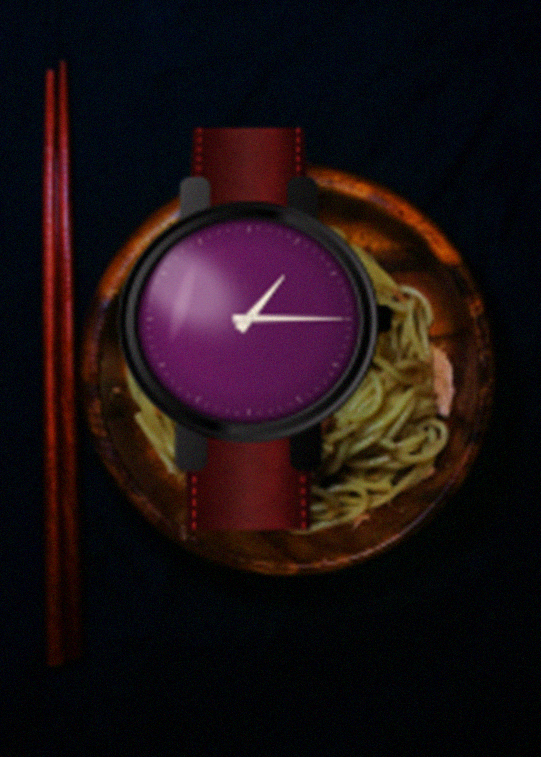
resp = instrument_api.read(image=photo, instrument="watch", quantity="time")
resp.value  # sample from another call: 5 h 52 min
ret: 1 h 15 min
